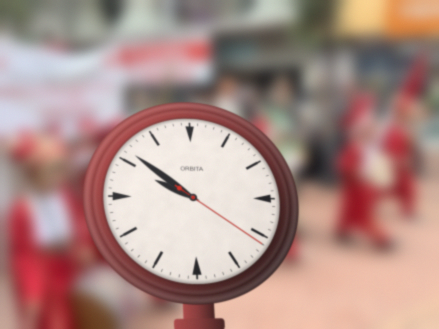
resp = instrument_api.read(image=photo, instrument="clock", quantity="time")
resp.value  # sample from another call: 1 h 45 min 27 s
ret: 9 h 51 min 21 s
